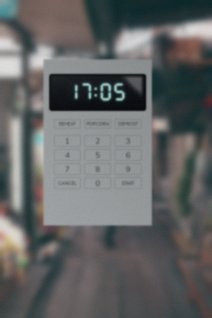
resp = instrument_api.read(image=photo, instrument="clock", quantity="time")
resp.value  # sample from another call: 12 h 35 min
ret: 17 h 05 min
